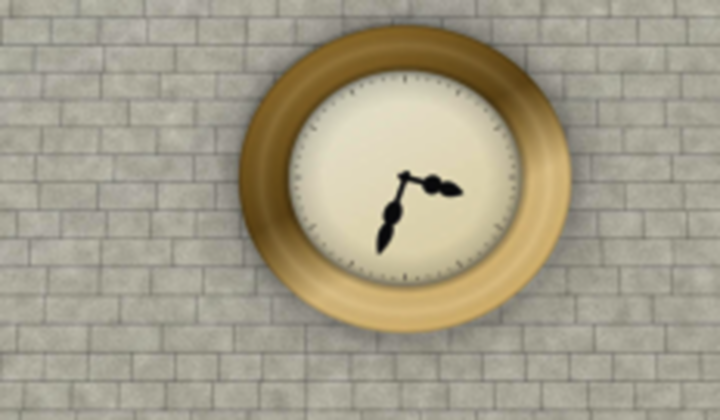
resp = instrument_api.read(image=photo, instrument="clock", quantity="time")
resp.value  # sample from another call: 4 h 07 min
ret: 3 h 33 min
